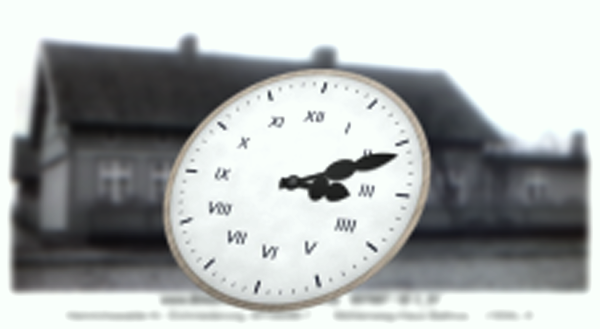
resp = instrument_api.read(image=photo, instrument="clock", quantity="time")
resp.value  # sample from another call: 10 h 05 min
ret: 3 h 11 min
